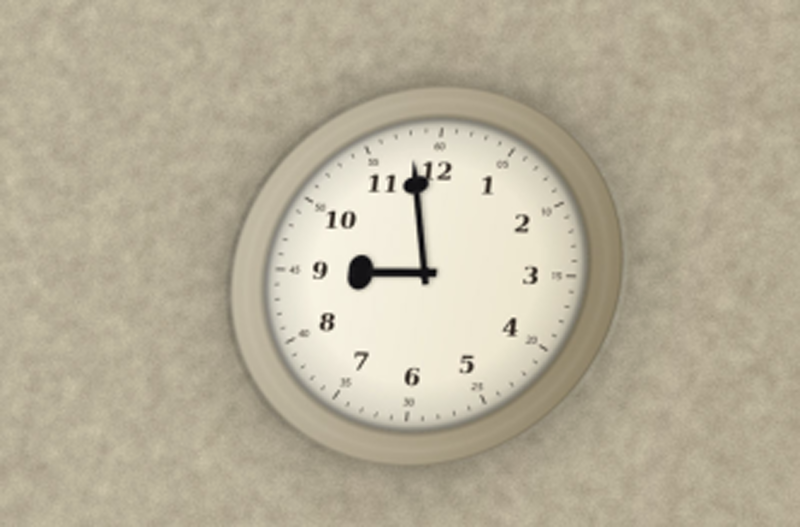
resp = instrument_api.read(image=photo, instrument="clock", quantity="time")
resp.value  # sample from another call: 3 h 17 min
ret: 8 h 58 min
